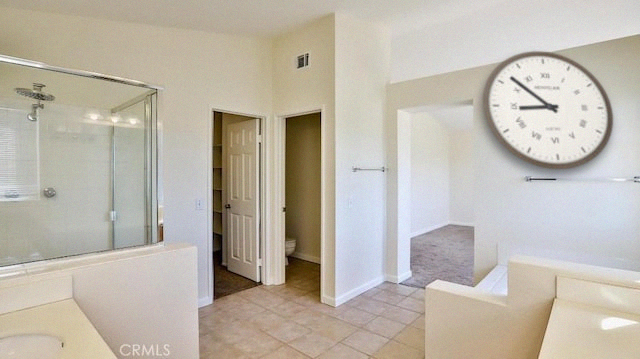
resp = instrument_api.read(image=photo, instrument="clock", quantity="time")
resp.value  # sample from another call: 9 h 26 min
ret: 8 h 52 min
